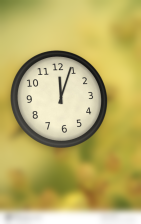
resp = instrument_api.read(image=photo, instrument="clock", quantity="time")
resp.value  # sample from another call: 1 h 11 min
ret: 12 h 04 min
